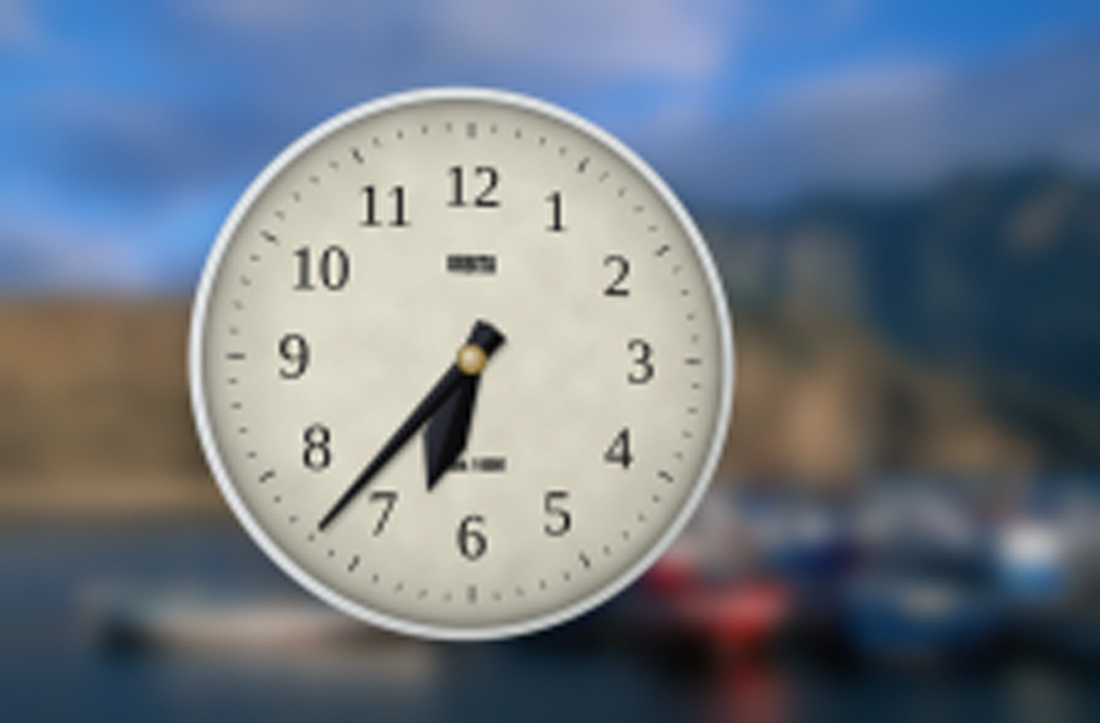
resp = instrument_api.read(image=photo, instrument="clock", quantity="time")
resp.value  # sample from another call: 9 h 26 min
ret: 6 h 37 min
